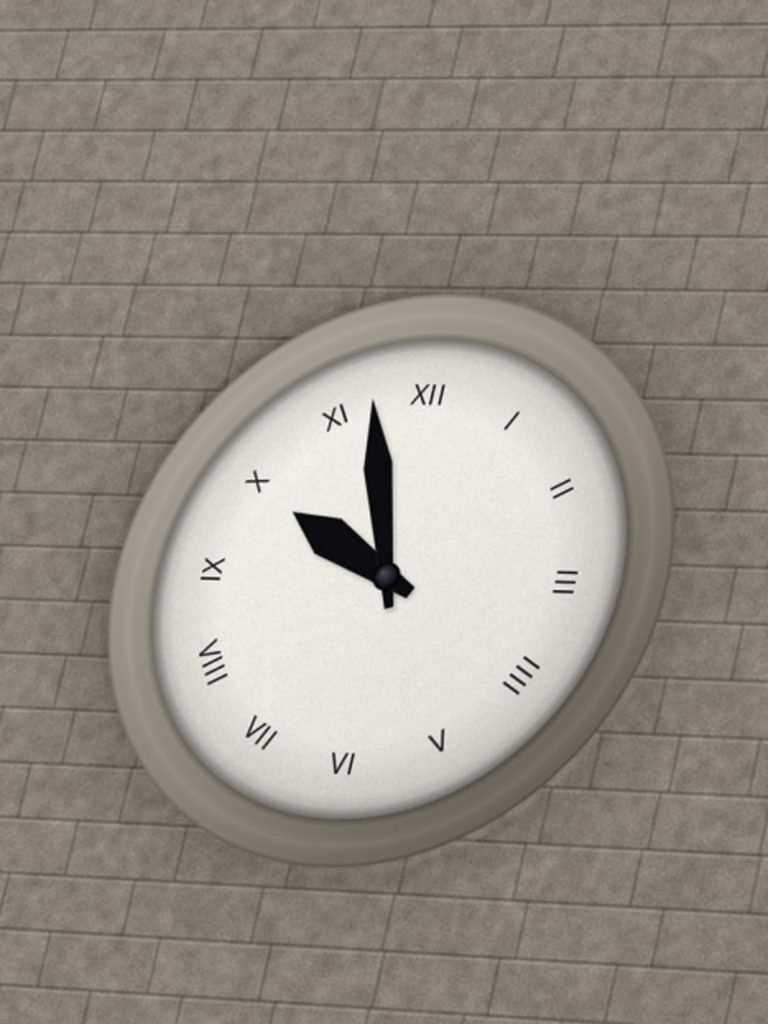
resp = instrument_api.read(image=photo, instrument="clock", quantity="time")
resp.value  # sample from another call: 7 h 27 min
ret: 9 h 57 min
